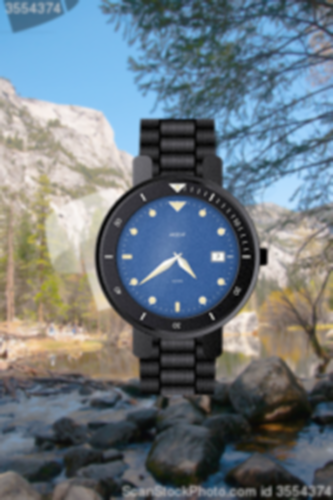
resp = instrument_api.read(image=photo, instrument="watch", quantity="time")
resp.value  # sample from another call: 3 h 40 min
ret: 4 h 39 min
